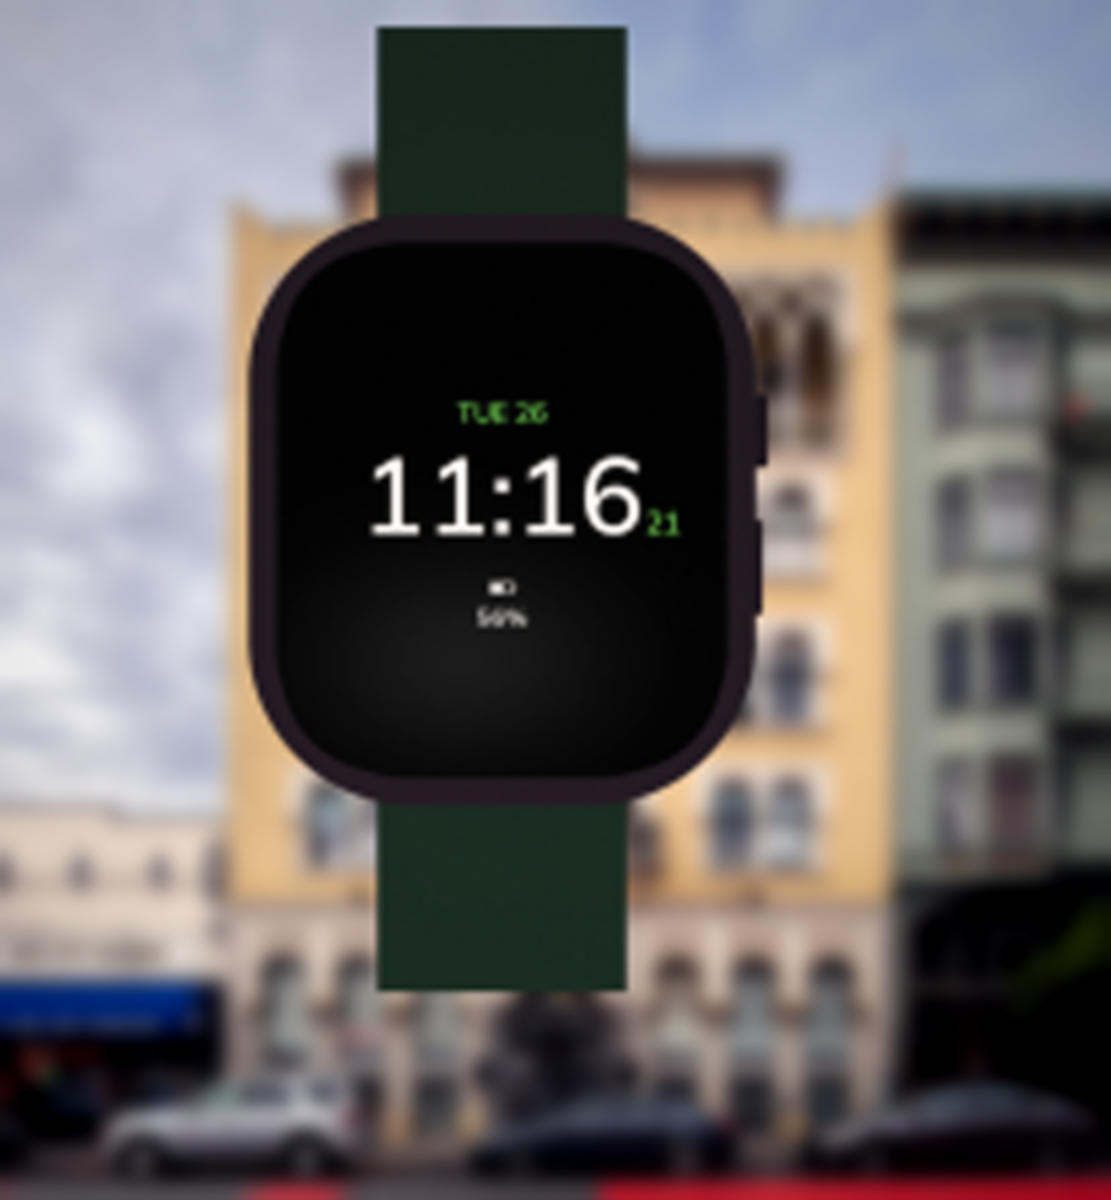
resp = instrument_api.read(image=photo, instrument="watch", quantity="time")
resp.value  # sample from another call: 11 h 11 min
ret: 11 h 16 min
